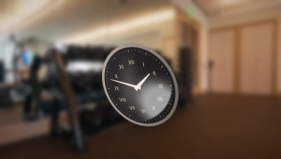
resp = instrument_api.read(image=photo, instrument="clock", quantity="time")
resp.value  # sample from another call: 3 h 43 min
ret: 1 h 48 min
